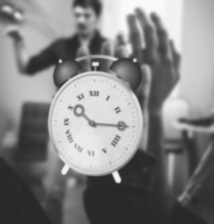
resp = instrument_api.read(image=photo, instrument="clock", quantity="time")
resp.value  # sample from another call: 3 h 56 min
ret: 10 h 15 min
